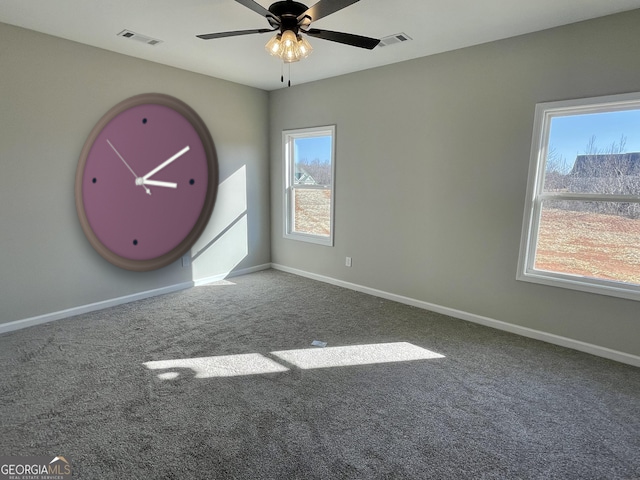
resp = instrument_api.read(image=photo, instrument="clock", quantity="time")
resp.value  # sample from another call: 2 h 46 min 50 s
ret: 3 h 09 min 52 s
